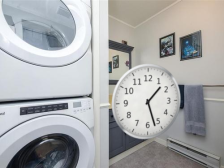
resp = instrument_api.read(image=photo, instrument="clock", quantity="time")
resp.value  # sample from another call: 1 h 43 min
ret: 1 h 27 min
